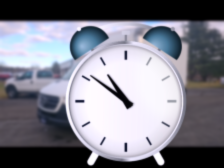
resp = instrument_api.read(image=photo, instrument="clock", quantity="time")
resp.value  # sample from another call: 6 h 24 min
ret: 10 h 51 min
